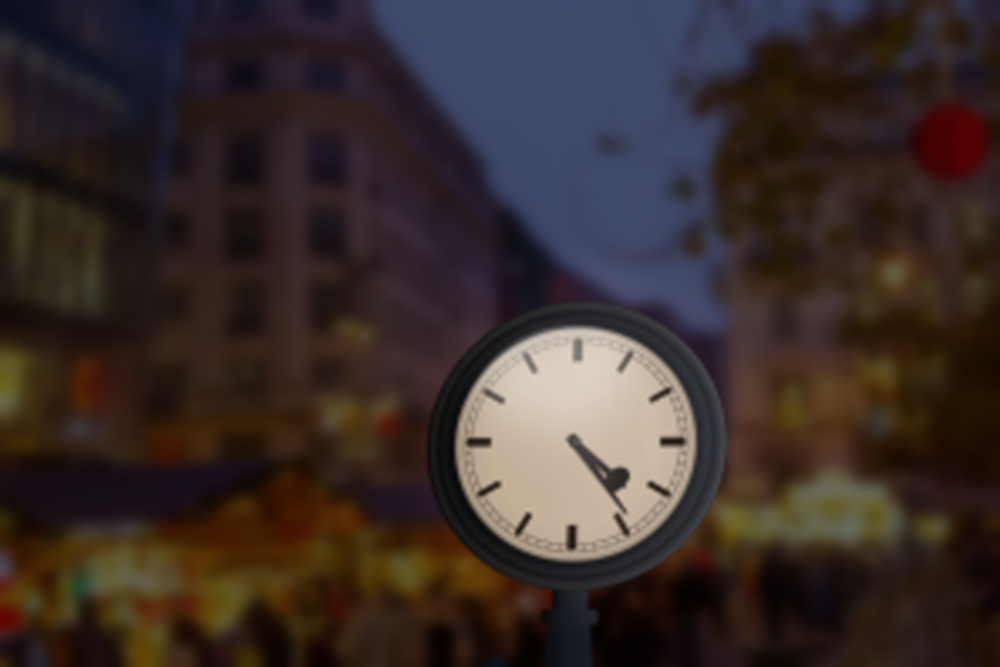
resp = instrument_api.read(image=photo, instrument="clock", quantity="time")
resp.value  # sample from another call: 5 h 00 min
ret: 4 h 24 min
